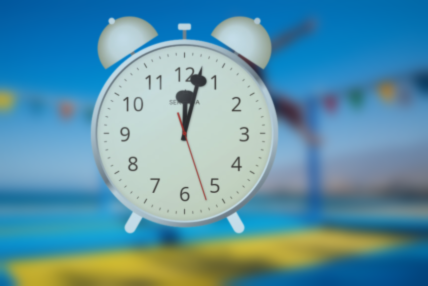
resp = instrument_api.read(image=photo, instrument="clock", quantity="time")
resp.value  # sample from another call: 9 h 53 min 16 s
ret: 12 h 02 min 27 s
